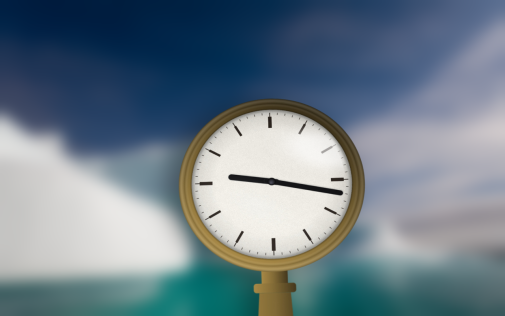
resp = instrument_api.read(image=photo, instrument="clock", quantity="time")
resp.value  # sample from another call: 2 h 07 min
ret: 9 h 17 min
